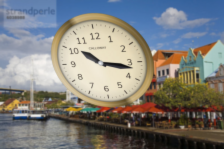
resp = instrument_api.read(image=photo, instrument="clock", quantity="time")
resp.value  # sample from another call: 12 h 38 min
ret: 10 h 17 min
